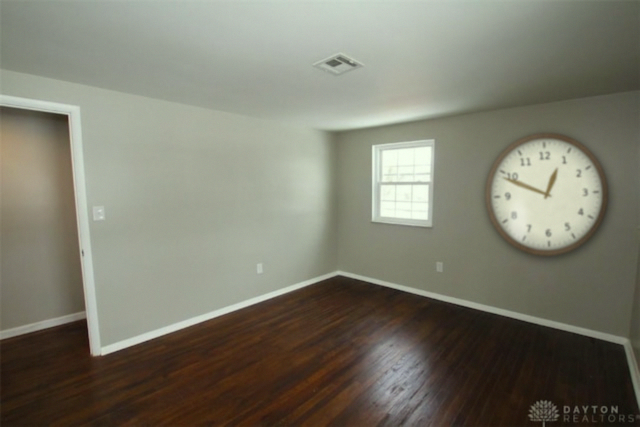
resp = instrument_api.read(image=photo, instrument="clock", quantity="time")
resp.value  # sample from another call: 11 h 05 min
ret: 12 h 49 min
